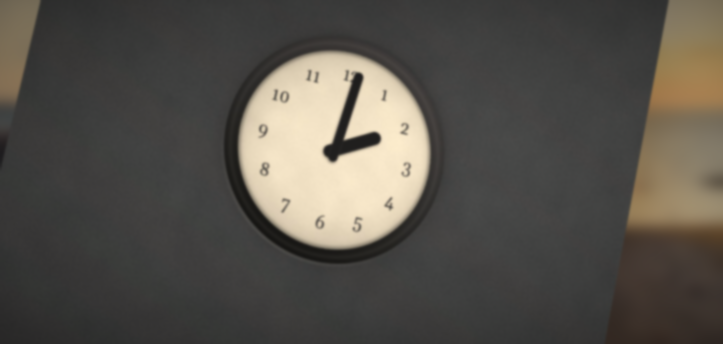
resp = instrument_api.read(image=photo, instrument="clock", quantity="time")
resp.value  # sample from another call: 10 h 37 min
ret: 2 h 01 min
